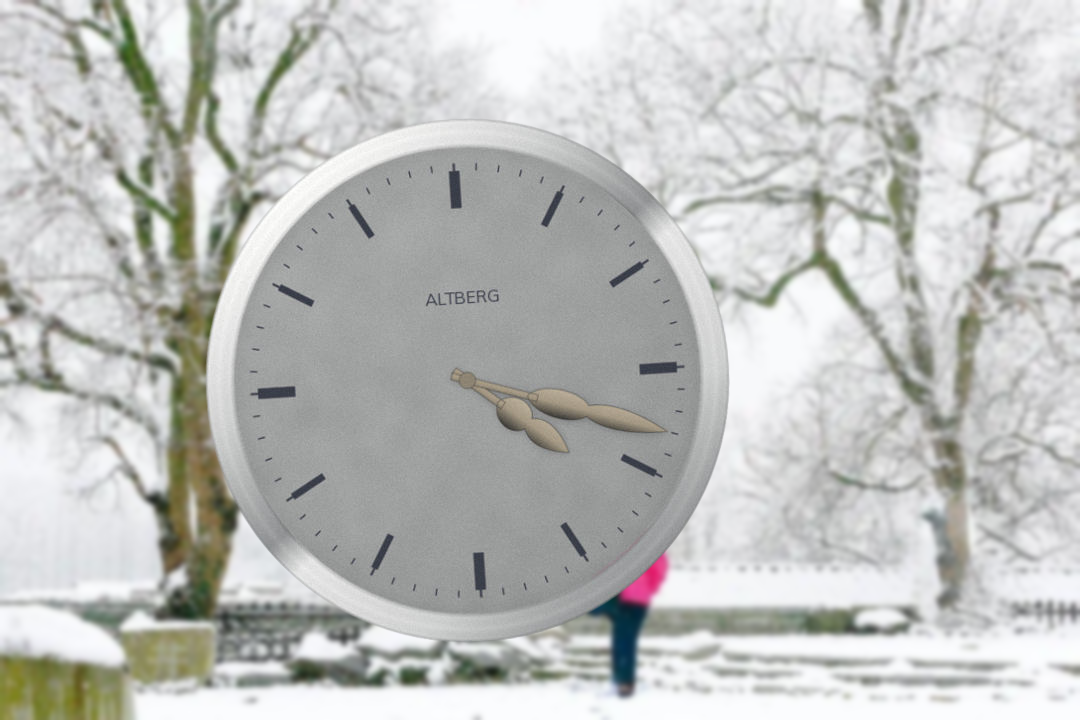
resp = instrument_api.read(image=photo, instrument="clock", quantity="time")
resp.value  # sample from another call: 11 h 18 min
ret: 4 h 18 min
